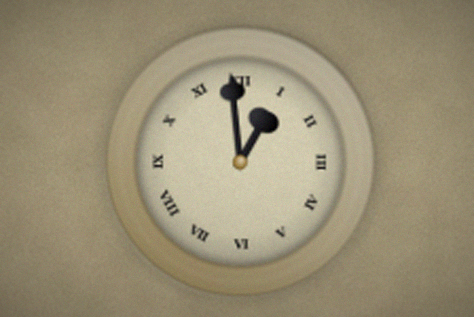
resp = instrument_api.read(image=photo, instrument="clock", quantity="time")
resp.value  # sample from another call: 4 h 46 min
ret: 12 h 59 min
